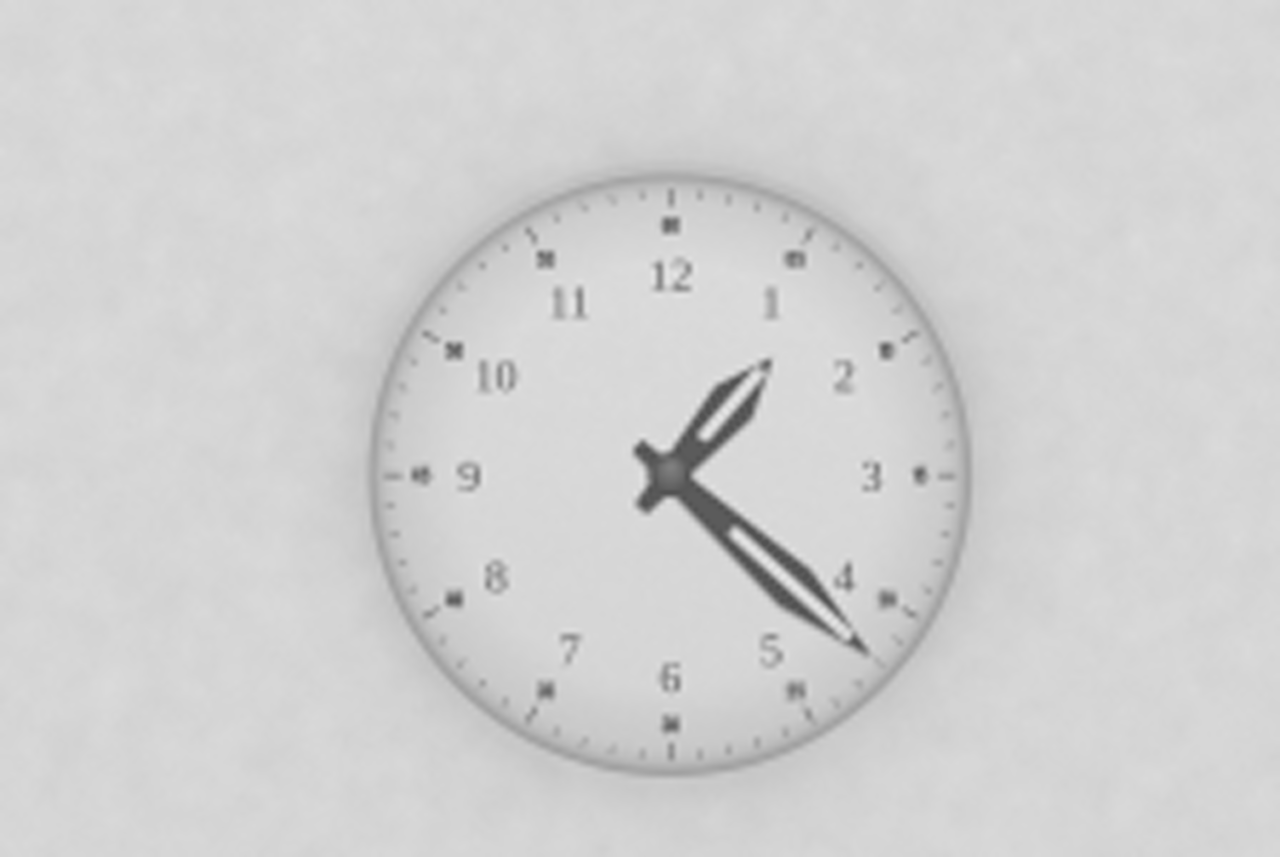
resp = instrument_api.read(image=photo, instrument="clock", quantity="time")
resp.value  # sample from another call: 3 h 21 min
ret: 1 h 22 min
